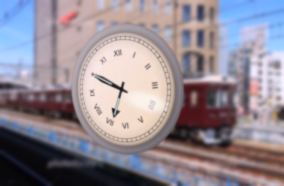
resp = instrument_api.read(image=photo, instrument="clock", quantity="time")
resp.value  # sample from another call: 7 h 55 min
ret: 6 h 50 min
